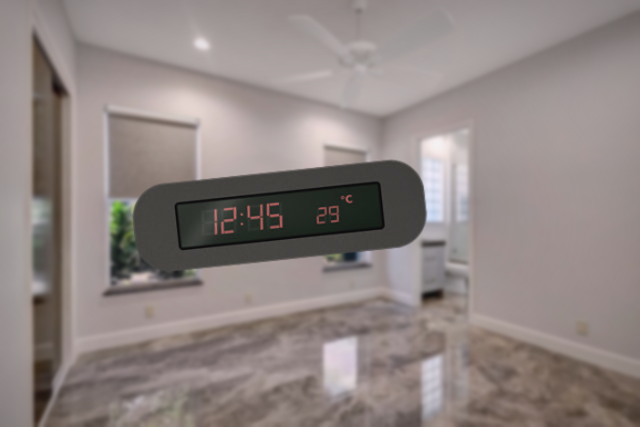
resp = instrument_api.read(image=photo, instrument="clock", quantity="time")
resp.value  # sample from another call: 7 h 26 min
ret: 12 h 45 min
